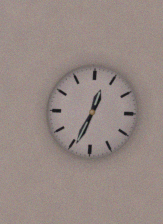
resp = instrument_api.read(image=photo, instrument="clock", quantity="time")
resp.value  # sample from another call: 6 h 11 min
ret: 12 h 34 min
